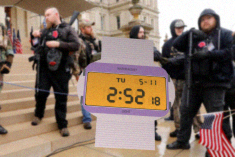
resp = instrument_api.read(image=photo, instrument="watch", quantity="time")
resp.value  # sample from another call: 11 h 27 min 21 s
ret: 2 h 52 min 18 s
